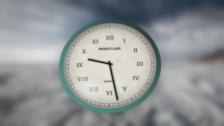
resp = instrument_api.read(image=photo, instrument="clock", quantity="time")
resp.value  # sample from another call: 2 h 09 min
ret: 9 h 28 min
